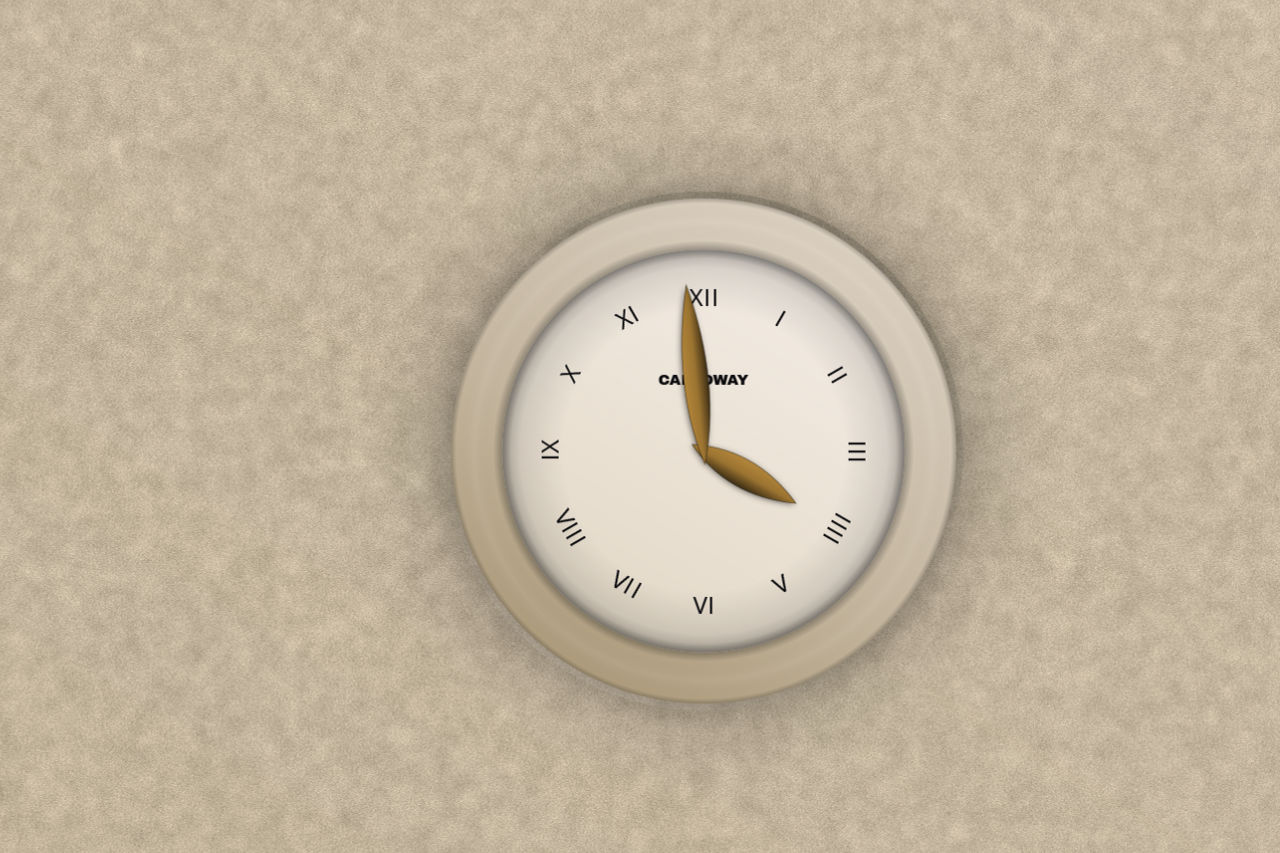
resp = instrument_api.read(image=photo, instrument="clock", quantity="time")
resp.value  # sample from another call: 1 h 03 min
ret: 3 h 59 min
